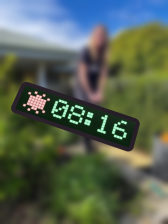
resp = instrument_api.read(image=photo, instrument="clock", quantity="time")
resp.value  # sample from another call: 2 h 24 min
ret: 8 h 16 min
